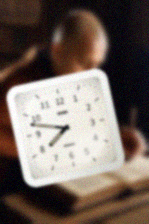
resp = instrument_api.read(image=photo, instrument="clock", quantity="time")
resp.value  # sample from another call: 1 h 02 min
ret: 7 h 48 min
